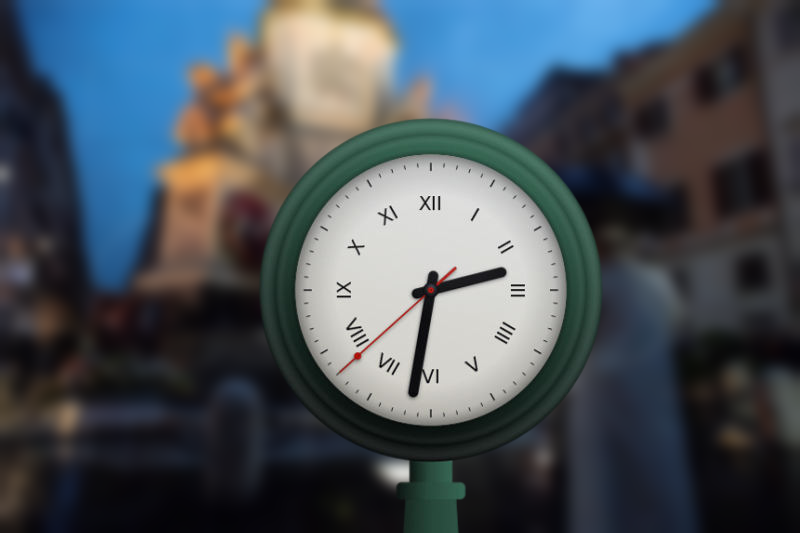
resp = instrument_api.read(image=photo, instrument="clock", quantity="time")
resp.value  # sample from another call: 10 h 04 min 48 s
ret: 2 h 31 min 38 s
